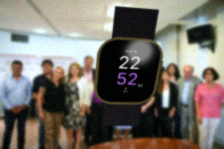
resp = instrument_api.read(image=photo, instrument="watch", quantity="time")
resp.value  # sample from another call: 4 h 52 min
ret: 22 h 52 min
